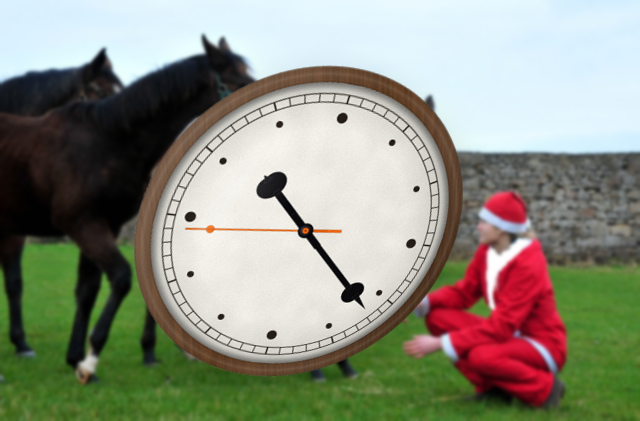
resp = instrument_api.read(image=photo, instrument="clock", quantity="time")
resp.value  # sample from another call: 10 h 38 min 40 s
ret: 10 h 21 min 44 s
